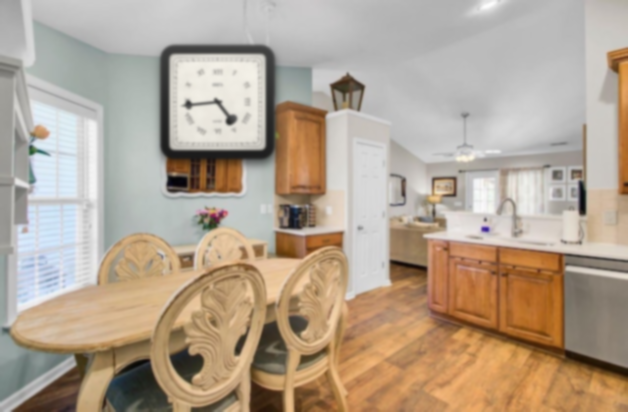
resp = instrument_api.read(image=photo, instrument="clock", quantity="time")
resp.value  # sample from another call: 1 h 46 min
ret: 4 h 44 min
